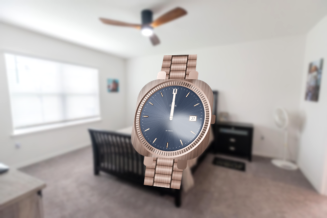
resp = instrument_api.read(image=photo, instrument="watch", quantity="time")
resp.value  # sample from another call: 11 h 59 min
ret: 12 h 00 min
